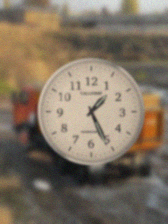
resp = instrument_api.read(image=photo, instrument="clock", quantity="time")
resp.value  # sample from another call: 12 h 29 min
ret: 1 h 26 min
